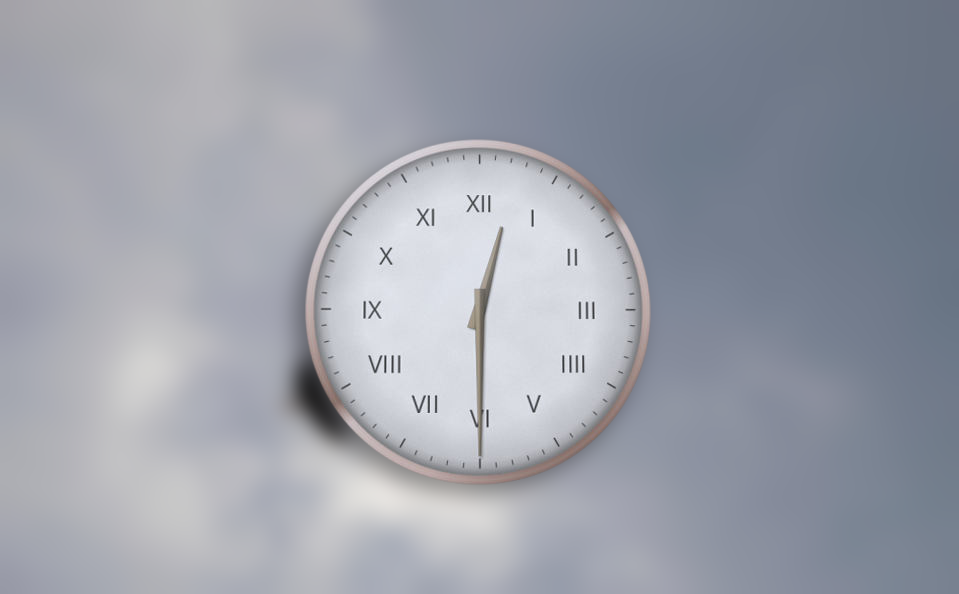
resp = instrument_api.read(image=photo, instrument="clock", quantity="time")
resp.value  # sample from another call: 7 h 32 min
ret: 12 h 30 min
